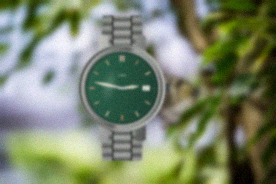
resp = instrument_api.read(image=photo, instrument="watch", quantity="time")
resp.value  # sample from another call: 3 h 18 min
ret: 2 h 47 min
